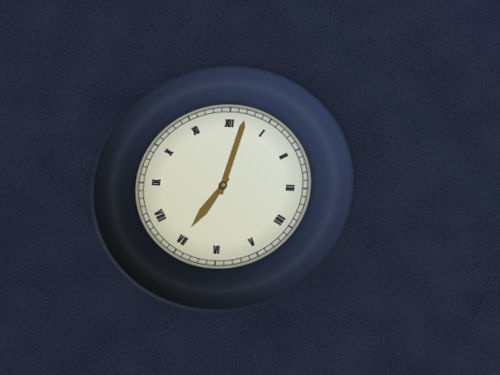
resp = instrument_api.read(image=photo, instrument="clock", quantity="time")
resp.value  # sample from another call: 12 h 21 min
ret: 7 h 02 min
